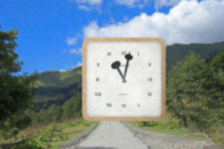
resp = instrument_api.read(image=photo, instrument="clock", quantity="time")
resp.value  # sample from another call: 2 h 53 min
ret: 11 h 02 min
